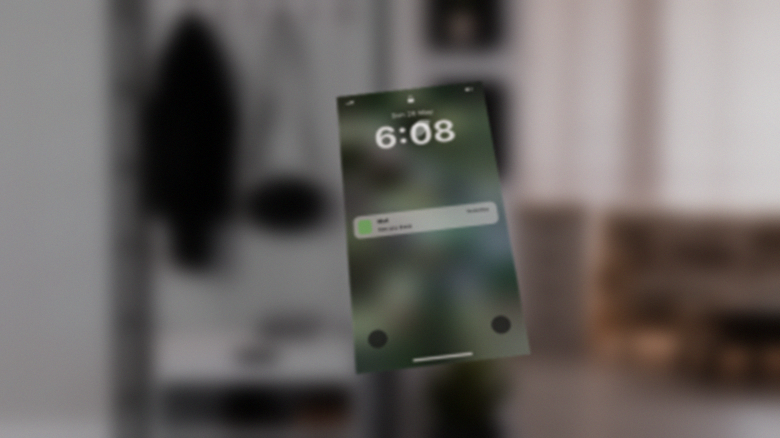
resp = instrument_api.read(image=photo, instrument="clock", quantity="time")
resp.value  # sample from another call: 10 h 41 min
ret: 6 h 08 min
